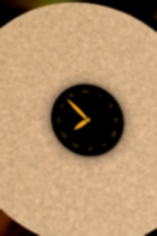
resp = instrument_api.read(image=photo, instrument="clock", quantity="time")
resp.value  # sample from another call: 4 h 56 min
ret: 7 h 53 min
